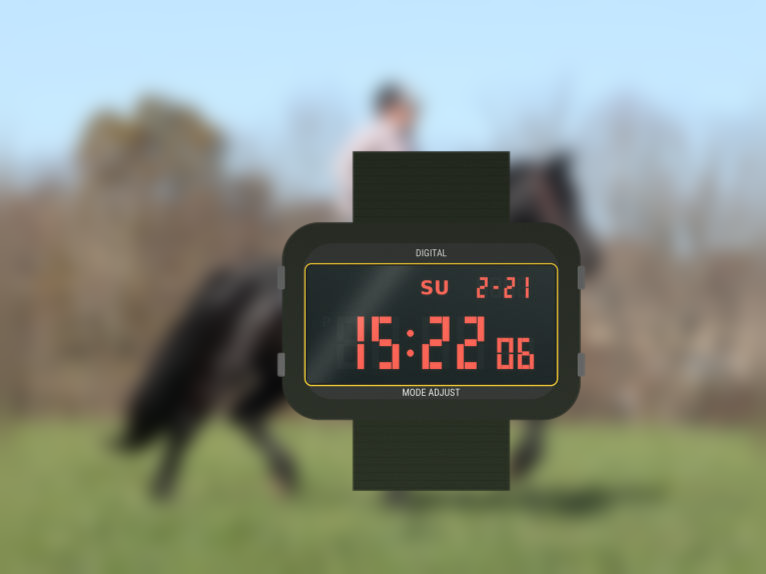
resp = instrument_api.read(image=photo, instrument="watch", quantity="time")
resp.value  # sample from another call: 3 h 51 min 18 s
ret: 15 h 22 min 06 s
